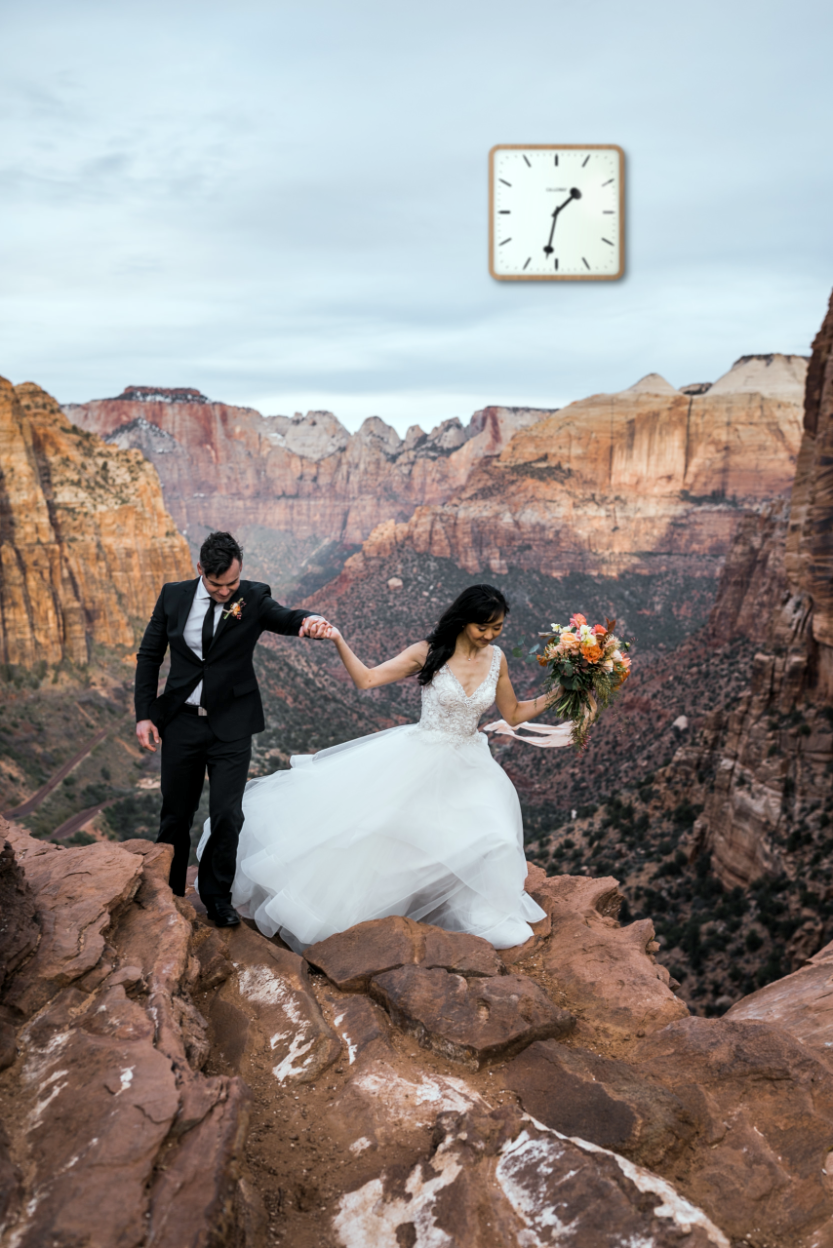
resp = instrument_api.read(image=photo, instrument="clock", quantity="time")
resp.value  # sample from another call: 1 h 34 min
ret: 1 h 32 min
